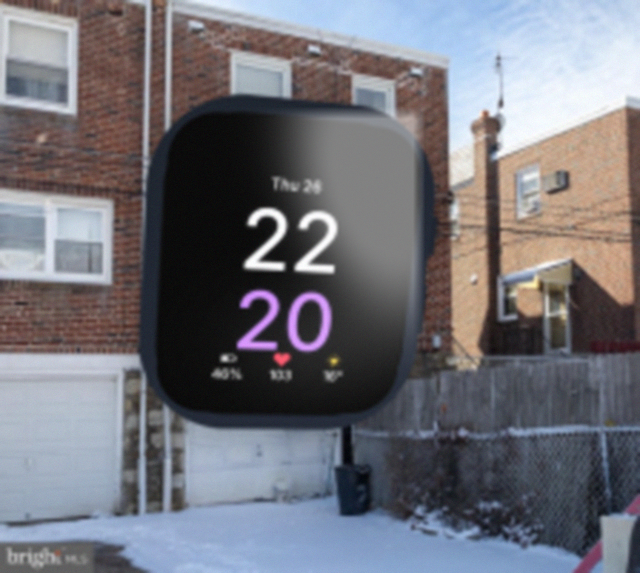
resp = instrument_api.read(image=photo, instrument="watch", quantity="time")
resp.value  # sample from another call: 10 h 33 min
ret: 22 h 20 min
